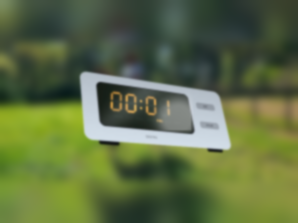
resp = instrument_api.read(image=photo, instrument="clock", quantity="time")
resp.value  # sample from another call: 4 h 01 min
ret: 0 h 01 min
